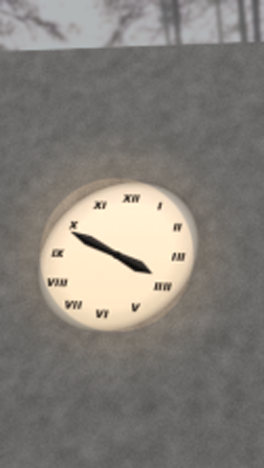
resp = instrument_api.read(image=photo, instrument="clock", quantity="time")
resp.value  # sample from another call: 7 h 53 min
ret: 3 h 49 min
